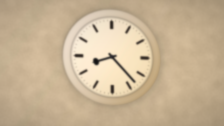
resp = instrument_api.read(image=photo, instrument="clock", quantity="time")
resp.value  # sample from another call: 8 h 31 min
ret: 8 h 23 min
